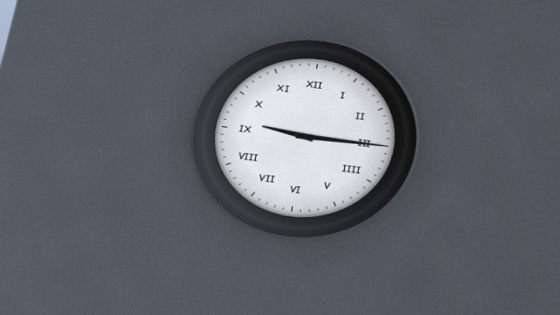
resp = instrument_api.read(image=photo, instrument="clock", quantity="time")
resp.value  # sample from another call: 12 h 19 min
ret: 9 h 15 min
